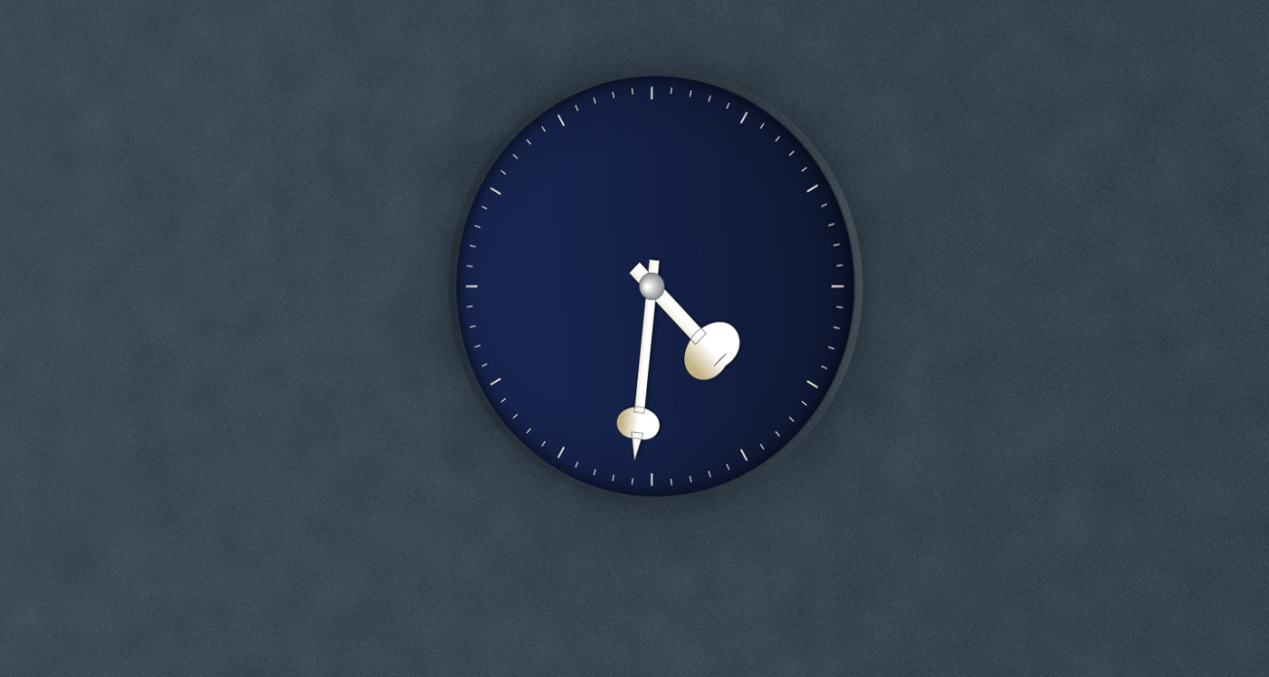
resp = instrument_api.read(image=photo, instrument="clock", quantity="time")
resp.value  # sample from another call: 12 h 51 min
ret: 4 h 31 min
